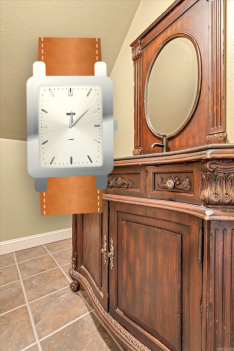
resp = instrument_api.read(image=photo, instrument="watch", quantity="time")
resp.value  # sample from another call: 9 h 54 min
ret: 12 h 08 min
